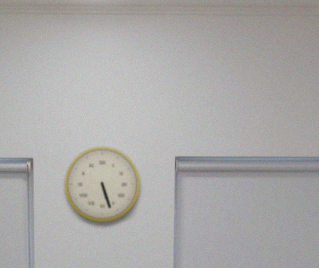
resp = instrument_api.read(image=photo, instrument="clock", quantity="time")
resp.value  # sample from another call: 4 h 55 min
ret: 5 h 27 min
